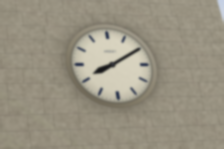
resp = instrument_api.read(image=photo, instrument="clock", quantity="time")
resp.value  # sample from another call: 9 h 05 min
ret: 8 h 10 min
